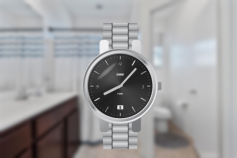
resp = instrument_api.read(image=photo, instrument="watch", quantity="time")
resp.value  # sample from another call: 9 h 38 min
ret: 8 h 07 min
